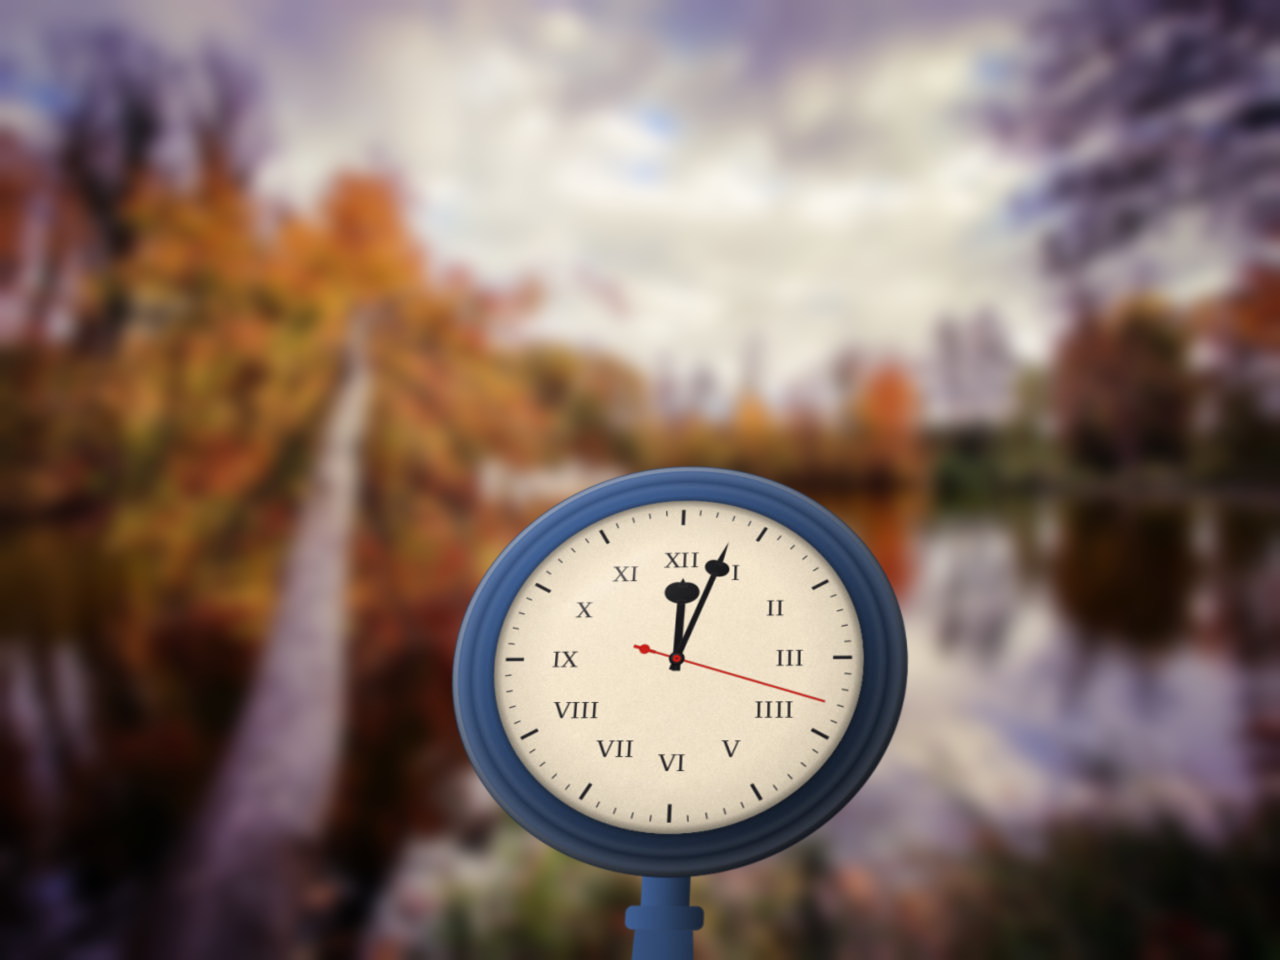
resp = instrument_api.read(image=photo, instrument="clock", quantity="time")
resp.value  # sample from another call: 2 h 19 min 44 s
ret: 12 h 03 min 18 s
